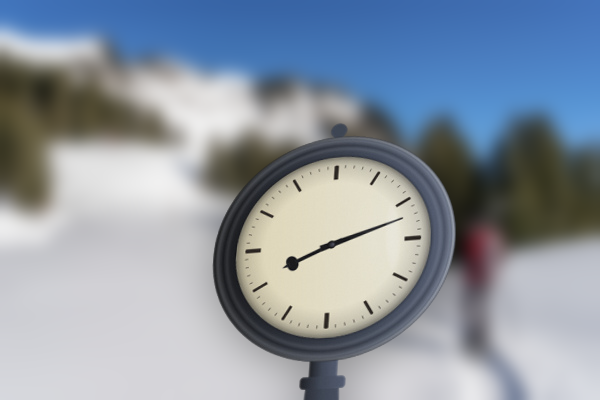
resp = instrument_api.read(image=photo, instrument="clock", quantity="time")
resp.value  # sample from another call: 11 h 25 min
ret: 8 h 12 min
